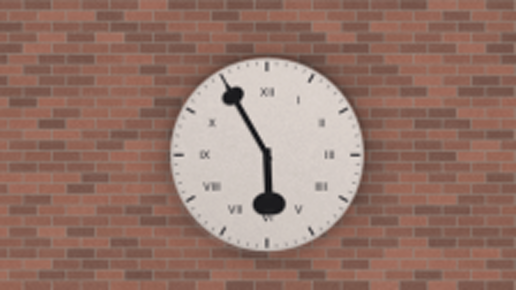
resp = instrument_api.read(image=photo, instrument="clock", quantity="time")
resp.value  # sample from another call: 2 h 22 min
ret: 5 h 55 min
